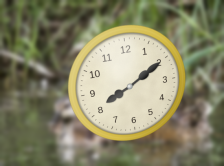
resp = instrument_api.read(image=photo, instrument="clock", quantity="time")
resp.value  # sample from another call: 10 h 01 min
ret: 8 h 10 min
